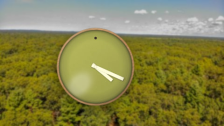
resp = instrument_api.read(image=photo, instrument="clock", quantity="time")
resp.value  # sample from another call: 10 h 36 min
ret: 4 h 19 min
